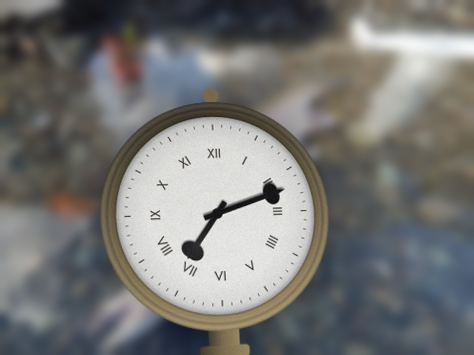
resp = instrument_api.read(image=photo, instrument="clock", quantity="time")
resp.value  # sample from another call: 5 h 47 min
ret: 7 h 12 min
